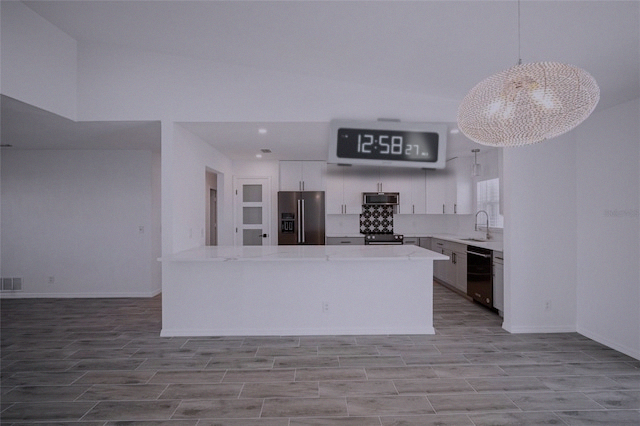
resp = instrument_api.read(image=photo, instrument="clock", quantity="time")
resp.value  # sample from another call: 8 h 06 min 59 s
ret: 12 h 58 min 27 s
